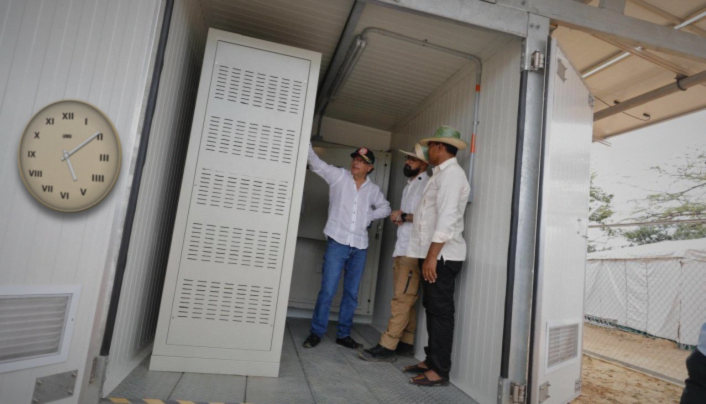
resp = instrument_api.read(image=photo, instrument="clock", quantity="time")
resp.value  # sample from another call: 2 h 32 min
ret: 5 h 09 min
